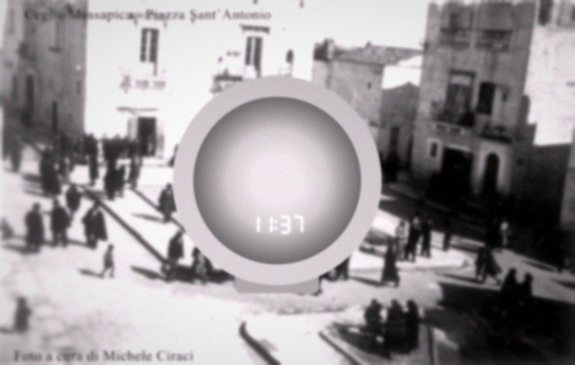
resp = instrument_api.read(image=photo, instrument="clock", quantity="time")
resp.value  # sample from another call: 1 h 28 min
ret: 11 h 37 min
